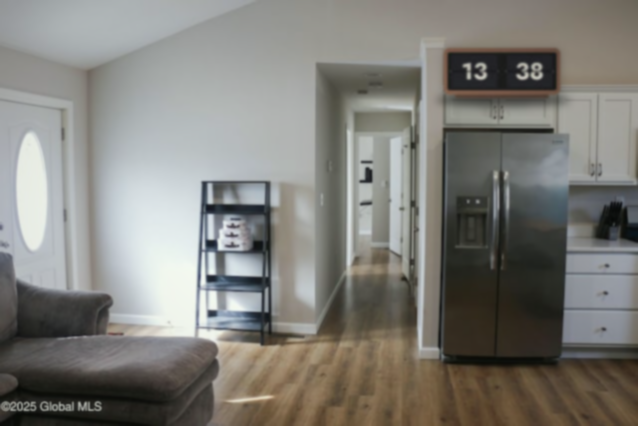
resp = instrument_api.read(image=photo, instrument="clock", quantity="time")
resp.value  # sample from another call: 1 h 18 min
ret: 13 h 38 min
